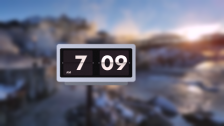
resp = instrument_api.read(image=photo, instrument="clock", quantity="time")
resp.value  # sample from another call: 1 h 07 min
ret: 7 h 09 min
